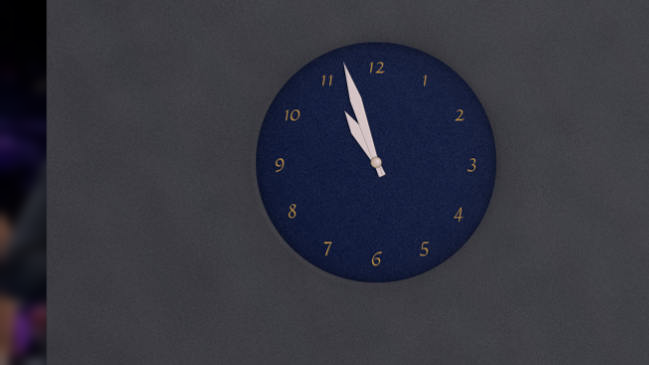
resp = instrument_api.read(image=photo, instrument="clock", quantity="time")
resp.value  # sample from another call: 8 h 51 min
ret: 10 h 57 min
